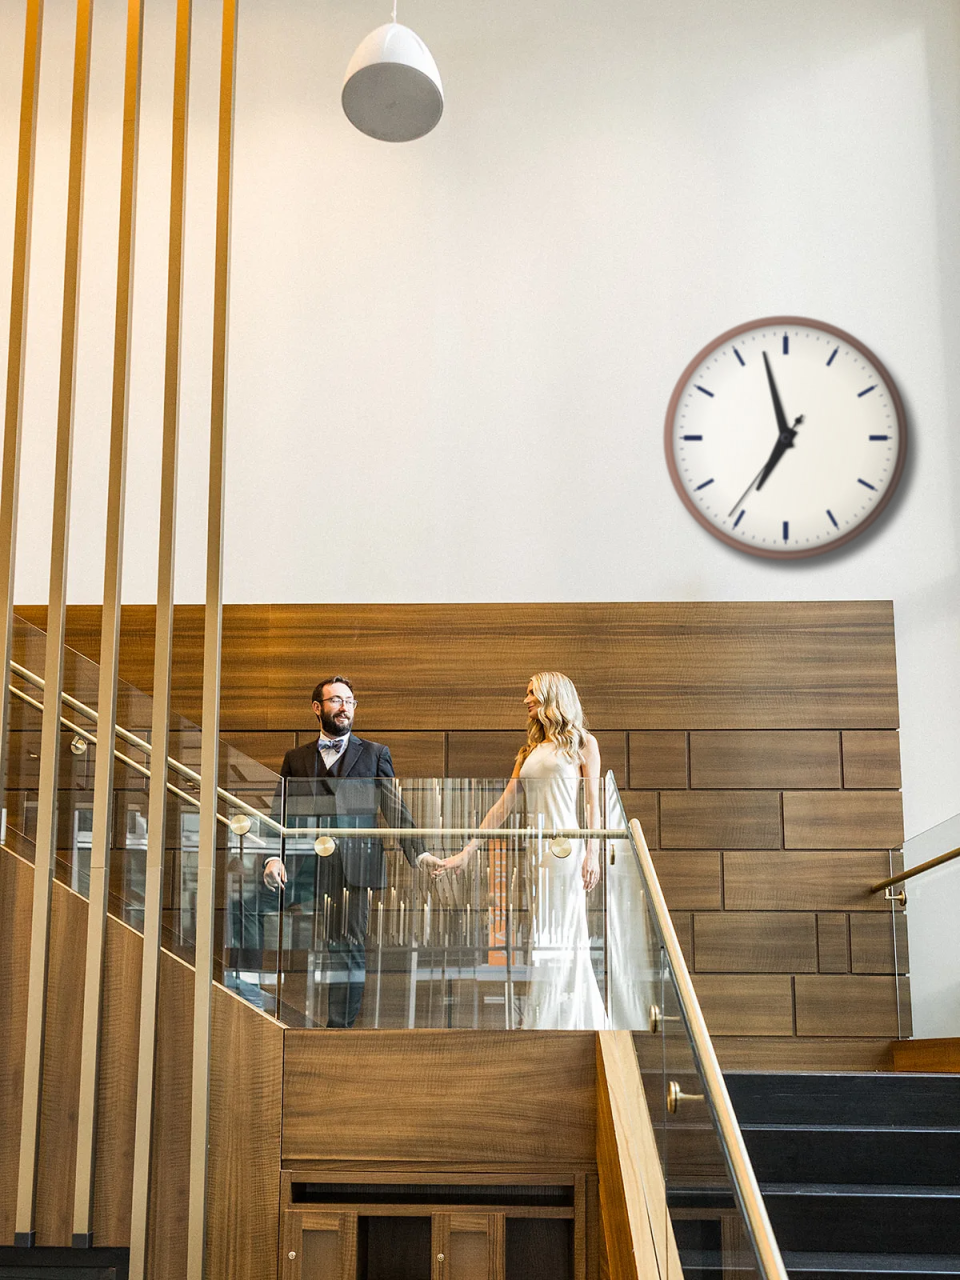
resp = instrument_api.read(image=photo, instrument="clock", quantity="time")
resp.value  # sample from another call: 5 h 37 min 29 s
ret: 6 h 57 min 36 s
